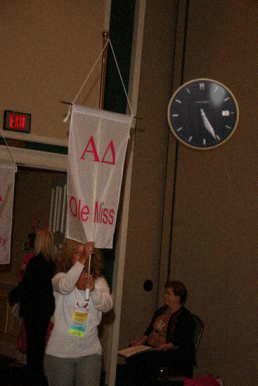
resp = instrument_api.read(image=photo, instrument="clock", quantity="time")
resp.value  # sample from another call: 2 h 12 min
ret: 5 h 26 min
